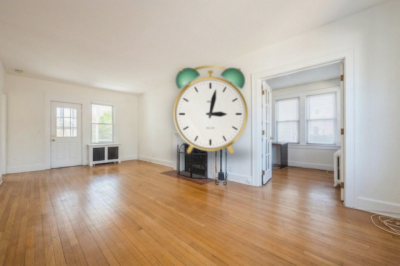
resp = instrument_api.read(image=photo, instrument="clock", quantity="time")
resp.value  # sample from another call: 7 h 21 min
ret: 3 h 02 min
